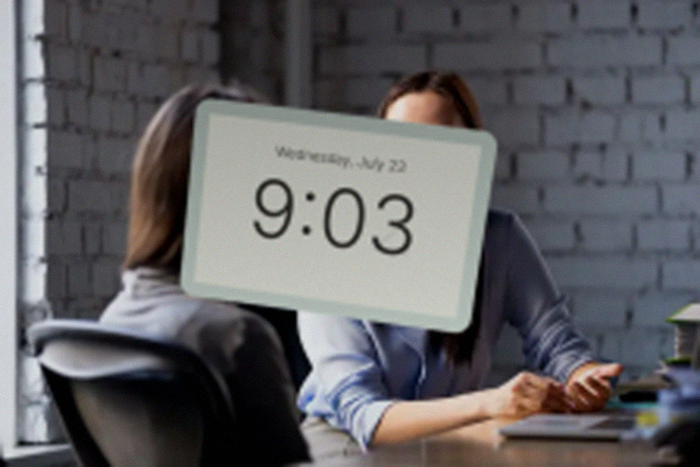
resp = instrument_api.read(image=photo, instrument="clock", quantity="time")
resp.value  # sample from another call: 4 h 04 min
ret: 9 h 03 min
